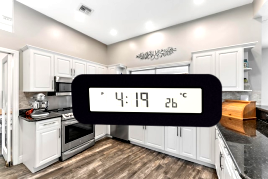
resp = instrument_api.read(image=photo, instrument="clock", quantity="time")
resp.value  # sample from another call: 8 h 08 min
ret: 4 h 19 min
